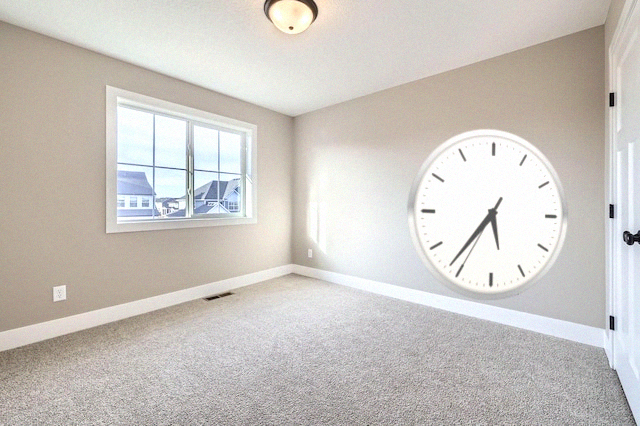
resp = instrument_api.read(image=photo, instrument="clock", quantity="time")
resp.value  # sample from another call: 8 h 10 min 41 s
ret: 5 h 36 min 35 s
